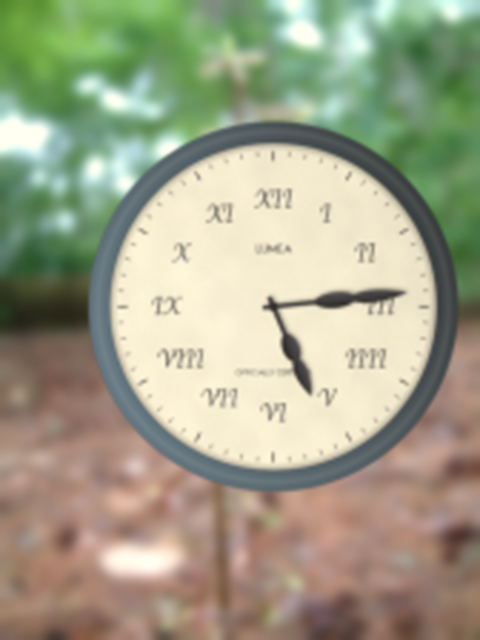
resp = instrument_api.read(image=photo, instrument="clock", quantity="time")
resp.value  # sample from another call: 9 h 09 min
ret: 5 h 14 min
